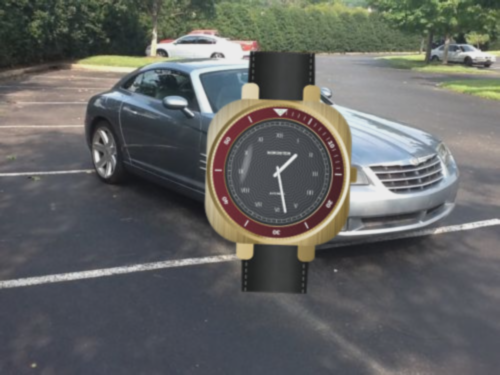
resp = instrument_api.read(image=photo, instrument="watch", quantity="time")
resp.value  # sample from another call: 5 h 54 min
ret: 1 h 28 min
